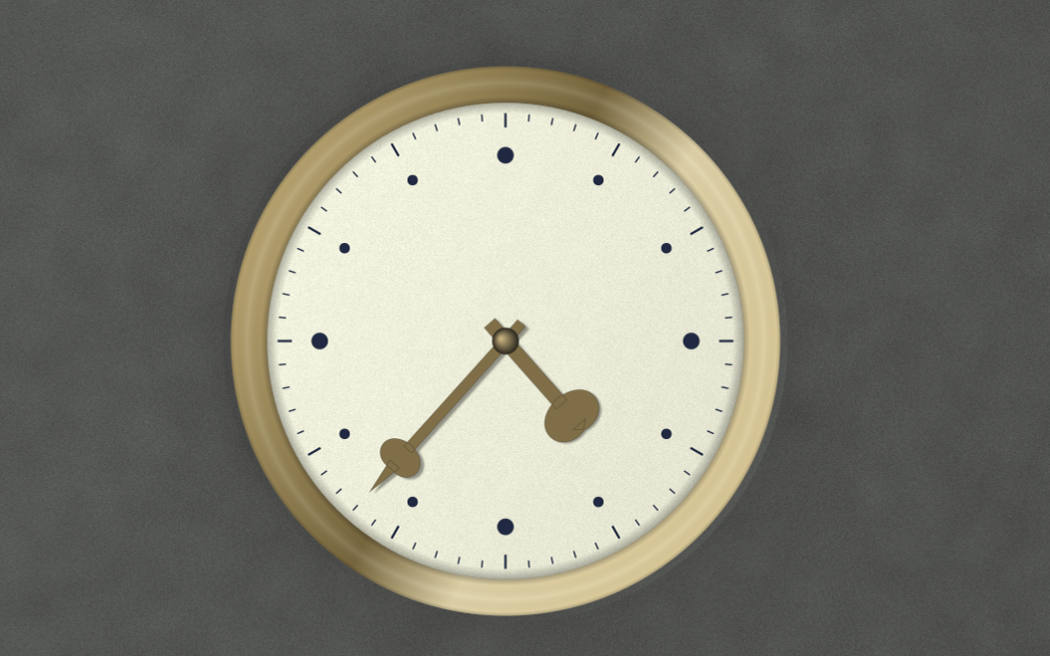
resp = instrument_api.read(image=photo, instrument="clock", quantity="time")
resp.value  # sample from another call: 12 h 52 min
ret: 4 h 37 min
